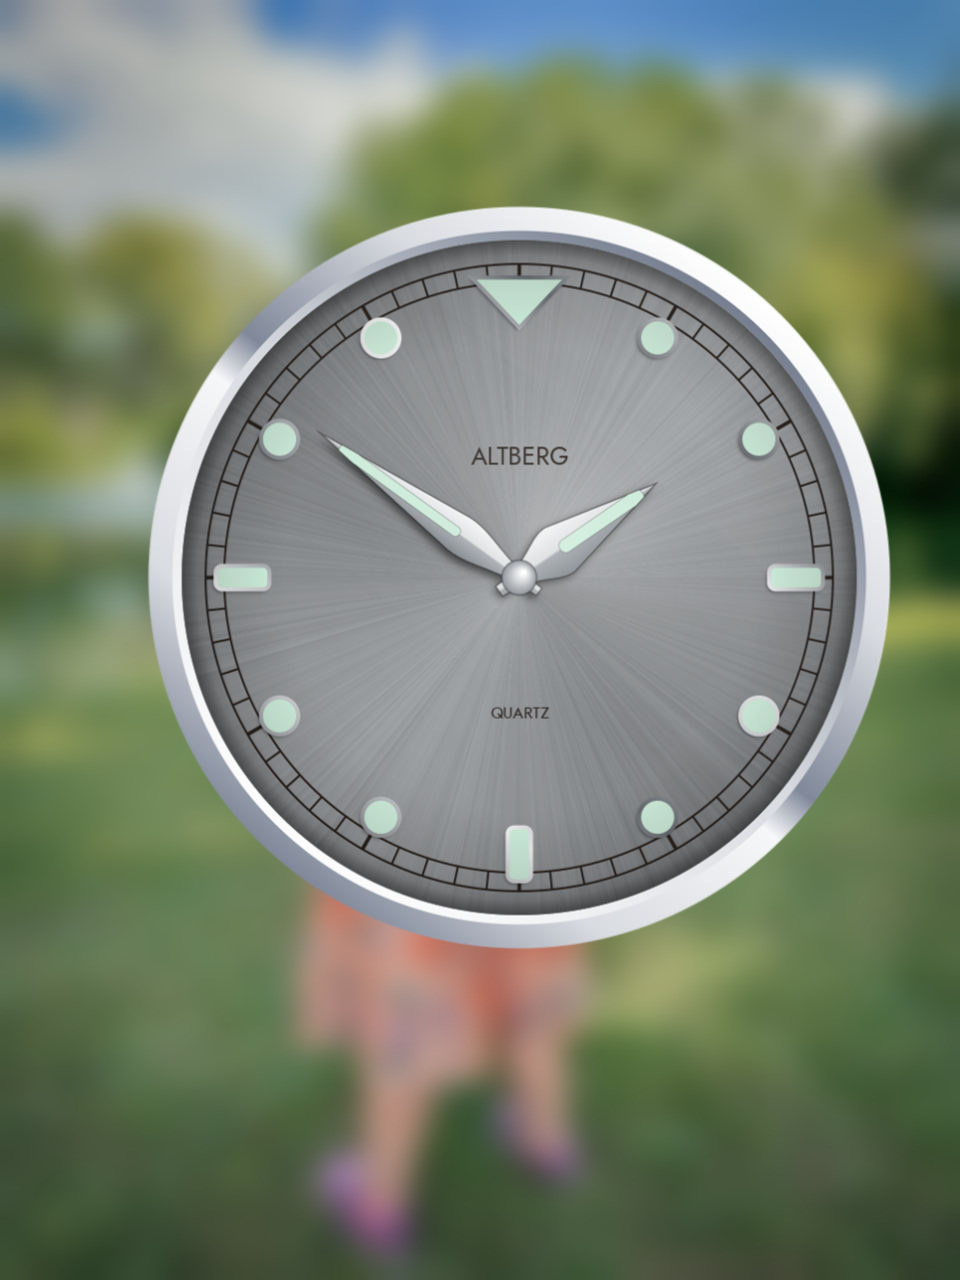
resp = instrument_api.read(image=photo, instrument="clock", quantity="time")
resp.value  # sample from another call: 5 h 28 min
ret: 1 h 51 min
